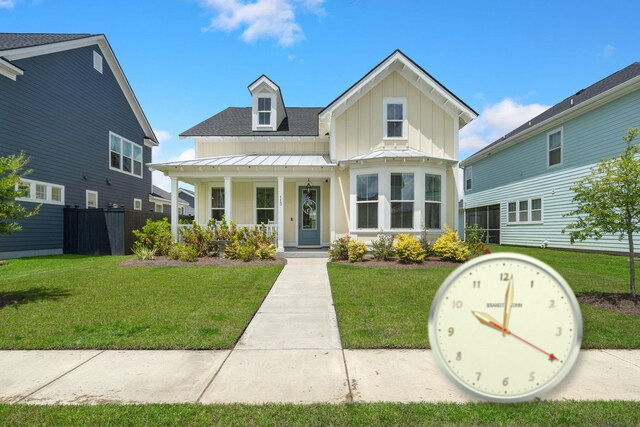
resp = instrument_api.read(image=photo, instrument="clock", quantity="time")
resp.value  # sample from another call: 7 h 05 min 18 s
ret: 10 h 01 min 20 s
